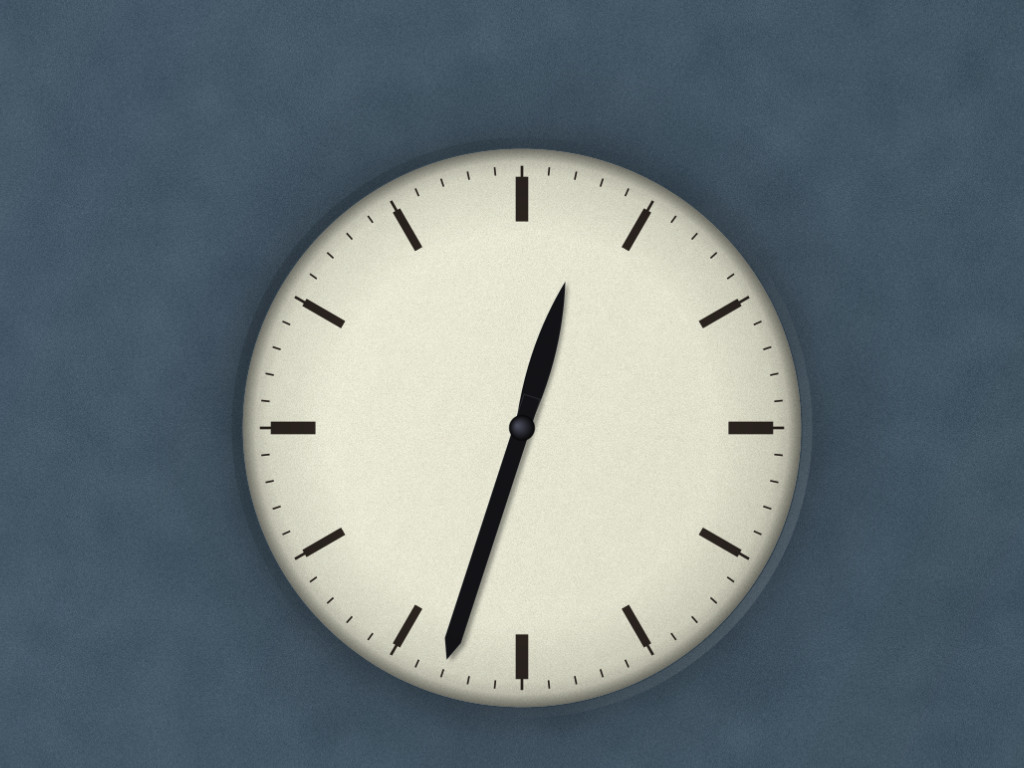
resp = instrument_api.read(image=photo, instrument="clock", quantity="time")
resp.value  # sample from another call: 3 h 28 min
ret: 12 h 33 min
